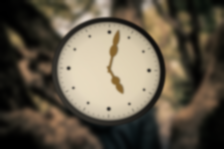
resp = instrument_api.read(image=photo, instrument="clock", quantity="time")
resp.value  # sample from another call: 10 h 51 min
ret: 5 h 02 min
